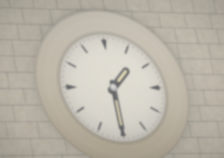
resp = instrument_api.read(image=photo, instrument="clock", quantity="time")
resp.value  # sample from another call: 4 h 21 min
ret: 1 h 30 min
